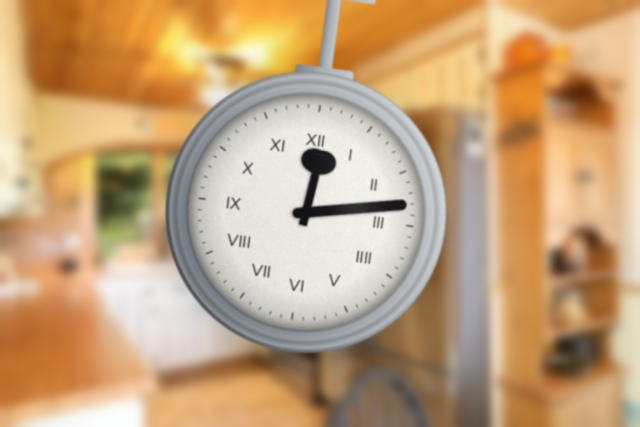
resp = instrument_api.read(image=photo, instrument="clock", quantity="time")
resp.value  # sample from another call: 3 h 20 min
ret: 12 h 13 min
